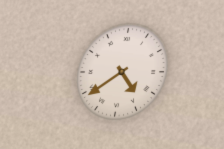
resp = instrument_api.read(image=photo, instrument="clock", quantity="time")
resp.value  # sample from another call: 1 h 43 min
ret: 4 h 39 min
